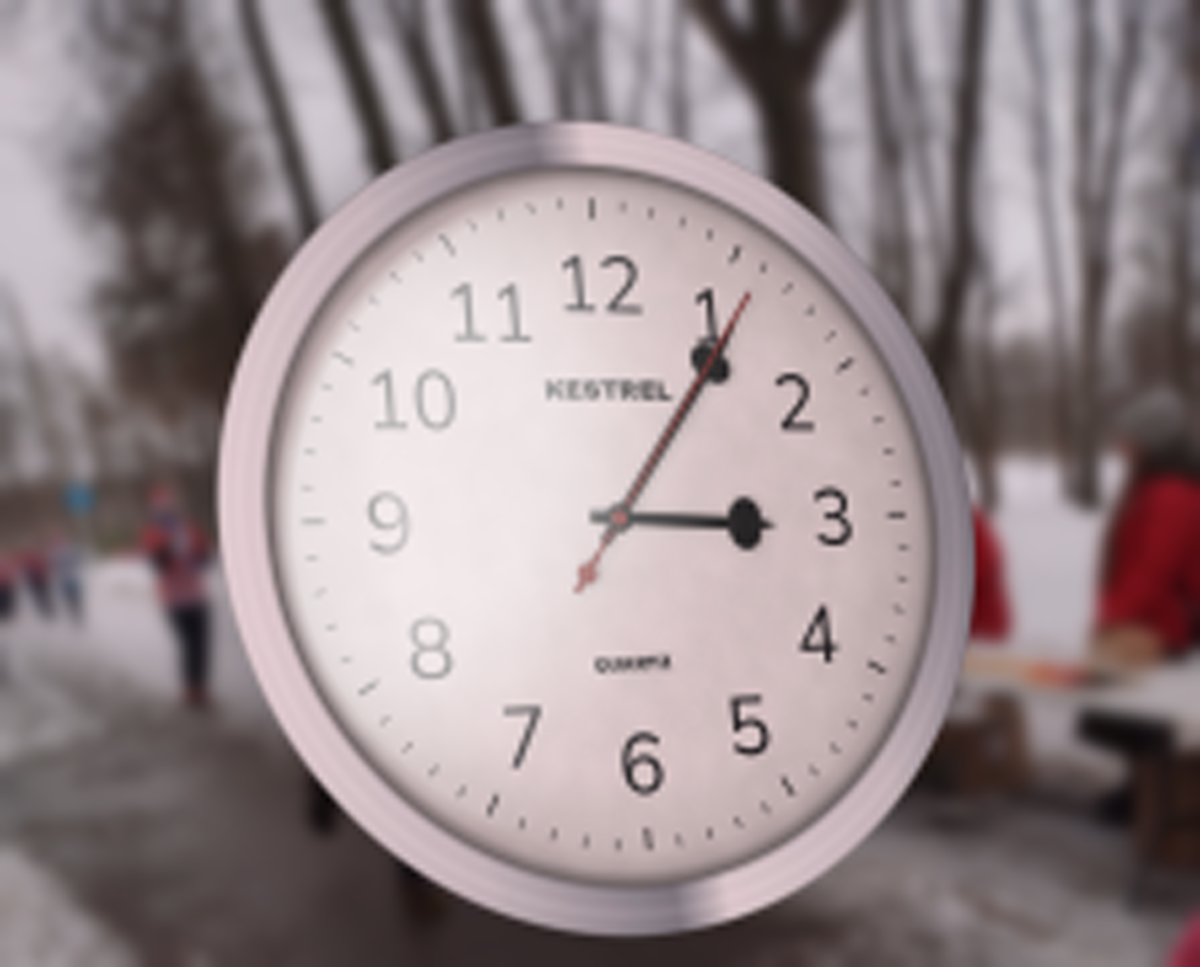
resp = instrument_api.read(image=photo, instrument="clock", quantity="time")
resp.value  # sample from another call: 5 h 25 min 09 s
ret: 3 h 06 min 06 s
